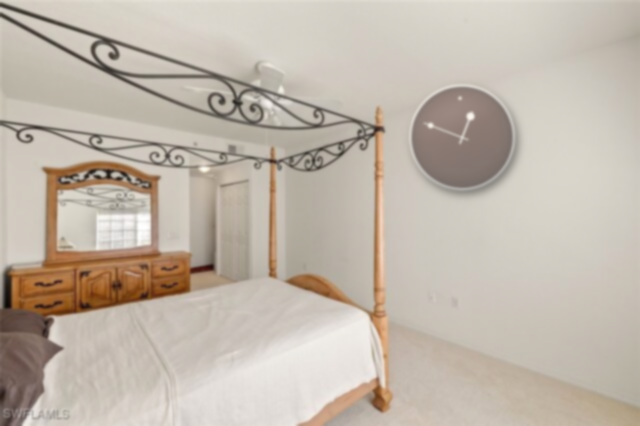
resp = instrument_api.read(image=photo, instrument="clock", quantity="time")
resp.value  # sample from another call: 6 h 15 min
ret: 12 h 49 min
